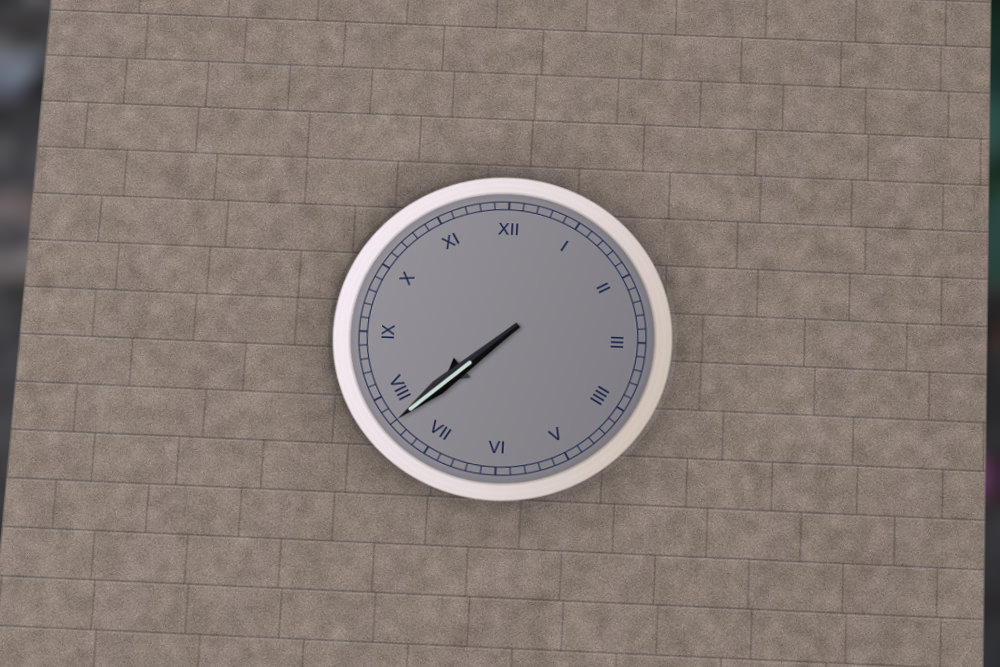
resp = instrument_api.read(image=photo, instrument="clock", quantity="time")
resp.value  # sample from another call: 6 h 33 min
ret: 7 h 38 min
